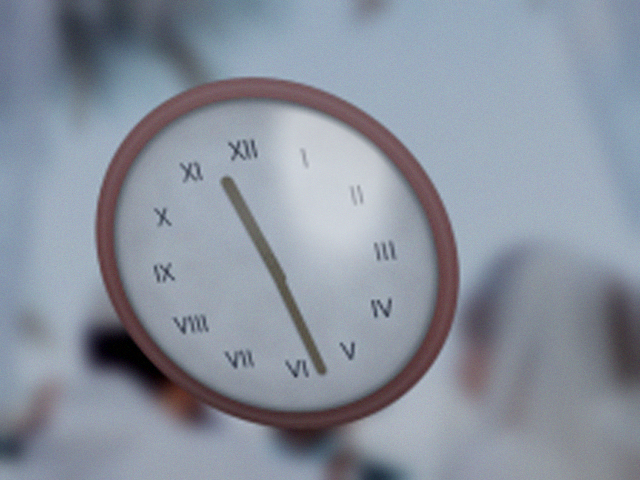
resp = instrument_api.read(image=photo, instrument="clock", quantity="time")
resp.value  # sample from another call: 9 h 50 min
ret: 11 h 28 min
